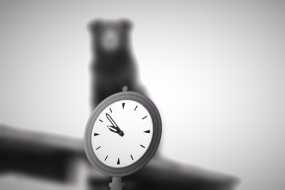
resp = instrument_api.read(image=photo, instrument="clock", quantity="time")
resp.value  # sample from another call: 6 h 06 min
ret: 9 h 53 min
